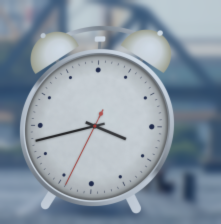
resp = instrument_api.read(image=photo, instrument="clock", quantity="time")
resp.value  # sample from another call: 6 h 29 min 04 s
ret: 3 h 42 min 34 s
